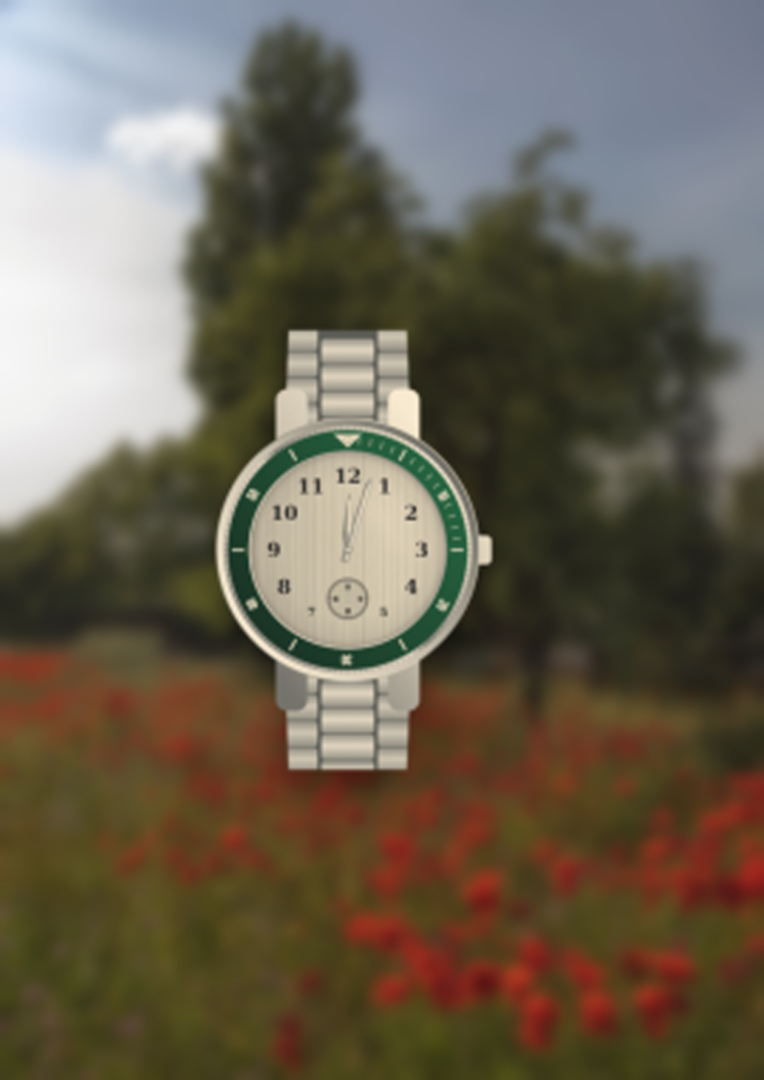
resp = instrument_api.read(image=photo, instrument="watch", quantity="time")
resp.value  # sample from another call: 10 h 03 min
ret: 12 h 03 min
